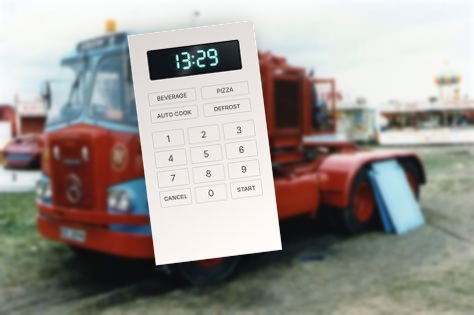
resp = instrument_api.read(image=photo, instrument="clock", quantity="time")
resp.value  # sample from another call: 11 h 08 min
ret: 13 h 29 min
